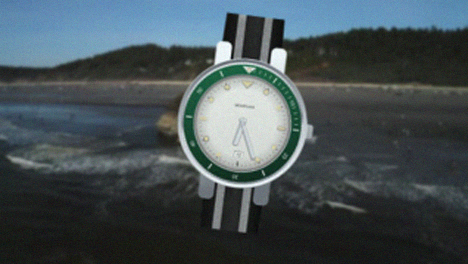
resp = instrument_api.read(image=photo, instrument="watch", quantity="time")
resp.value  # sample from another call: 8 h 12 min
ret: 6 h 26 min
